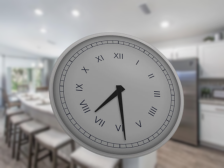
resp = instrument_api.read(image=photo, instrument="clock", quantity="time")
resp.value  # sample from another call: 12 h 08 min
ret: 7 h 29 min
